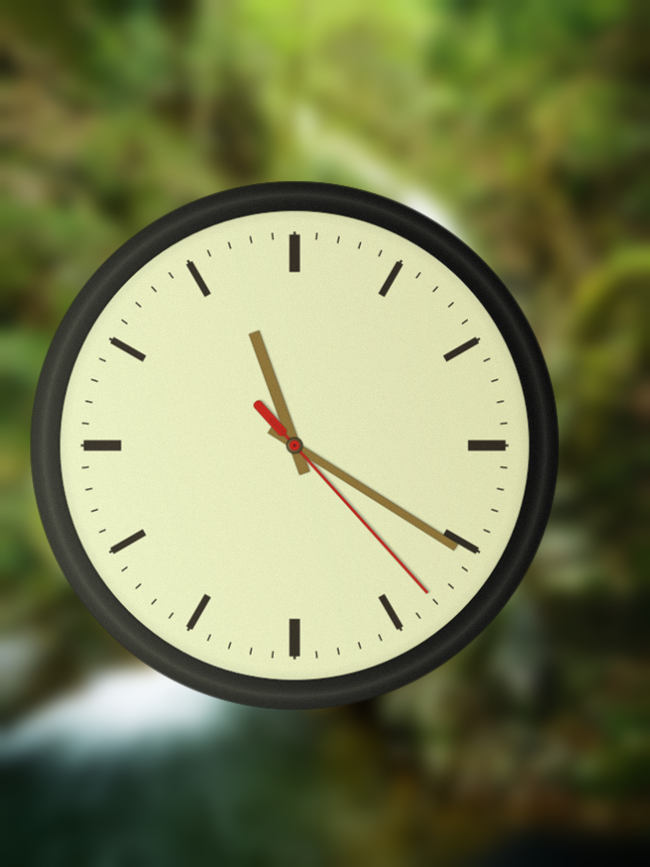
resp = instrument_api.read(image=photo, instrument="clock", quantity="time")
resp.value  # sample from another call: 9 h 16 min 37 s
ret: 11 h 20 min 23 s
